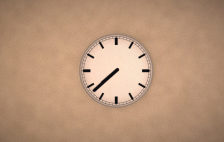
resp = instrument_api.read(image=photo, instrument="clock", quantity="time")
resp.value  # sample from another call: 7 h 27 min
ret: 7 h 38 min
